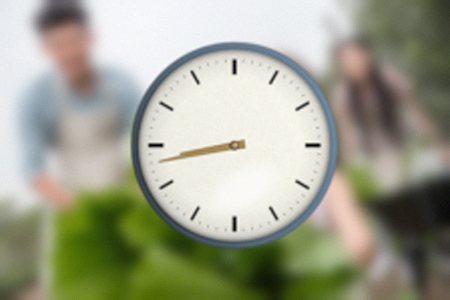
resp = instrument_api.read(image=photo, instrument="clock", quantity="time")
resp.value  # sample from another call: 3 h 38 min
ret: 8 h 43 min
